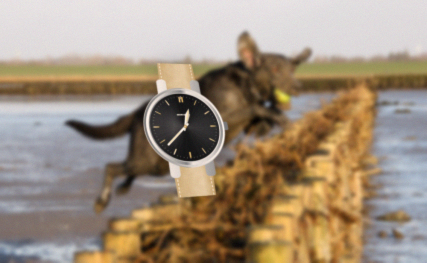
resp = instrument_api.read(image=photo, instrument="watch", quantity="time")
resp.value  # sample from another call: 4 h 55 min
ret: 12 h 38 min
